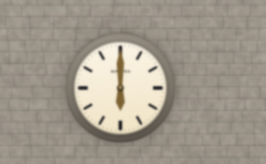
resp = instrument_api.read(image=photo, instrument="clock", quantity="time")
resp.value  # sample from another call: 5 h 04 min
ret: 6 h 00 min
